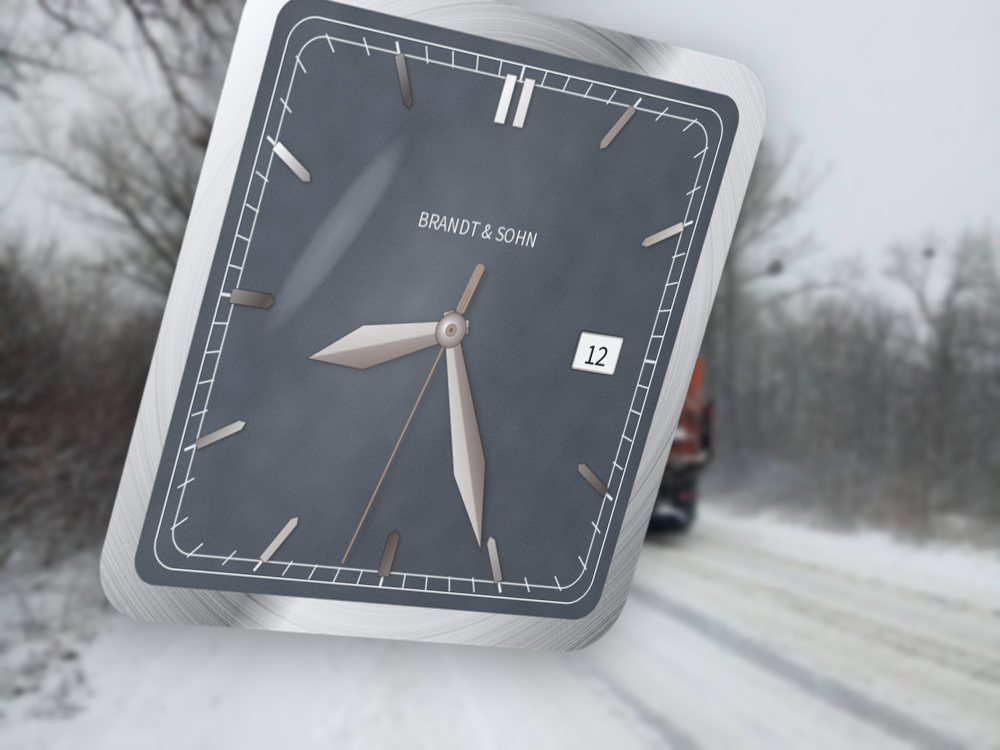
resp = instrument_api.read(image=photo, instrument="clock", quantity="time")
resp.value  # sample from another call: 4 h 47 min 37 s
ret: 8 h 25 min 32 s
